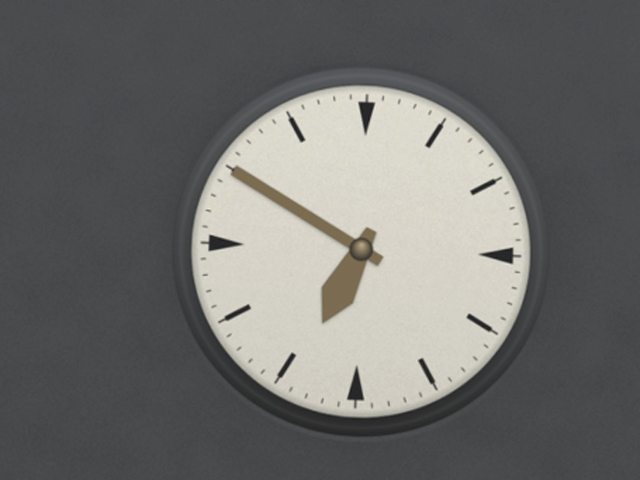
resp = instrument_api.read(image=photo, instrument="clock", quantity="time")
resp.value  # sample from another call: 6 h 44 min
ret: 6 h 50 min
